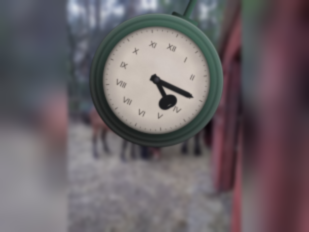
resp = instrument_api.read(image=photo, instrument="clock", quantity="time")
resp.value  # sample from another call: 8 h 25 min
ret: 4 h 15 min
